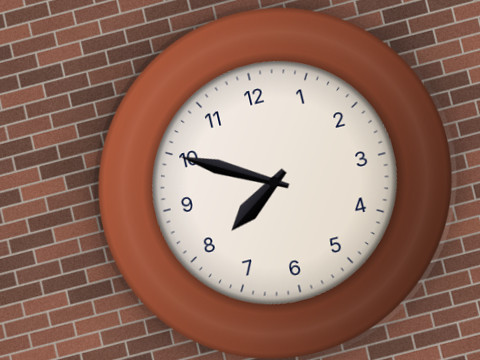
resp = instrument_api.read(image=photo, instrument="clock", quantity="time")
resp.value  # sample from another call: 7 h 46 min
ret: 7 h 50 min
